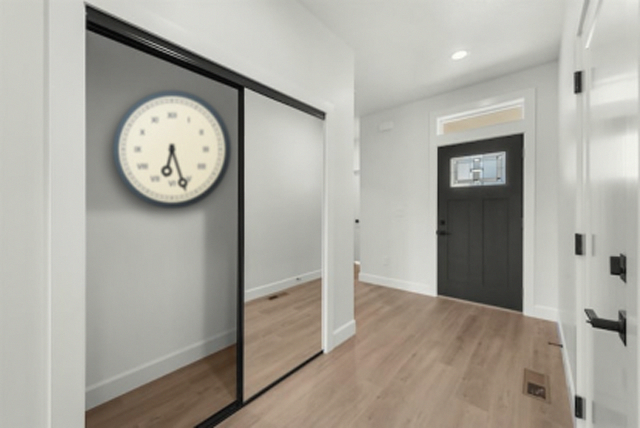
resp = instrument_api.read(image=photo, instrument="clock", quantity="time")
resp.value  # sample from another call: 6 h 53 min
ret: 6 h 27 min
